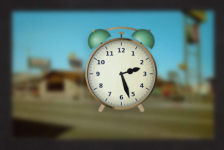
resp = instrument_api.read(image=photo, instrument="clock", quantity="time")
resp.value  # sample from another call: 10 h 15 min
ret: 2 h 27 min
